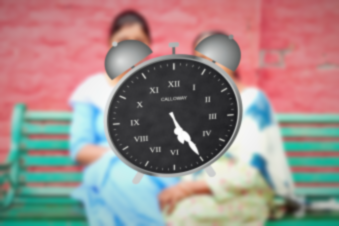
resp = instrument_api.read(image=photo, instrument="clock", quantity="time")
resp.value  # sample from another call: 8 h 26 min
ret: 5 h 25 min
